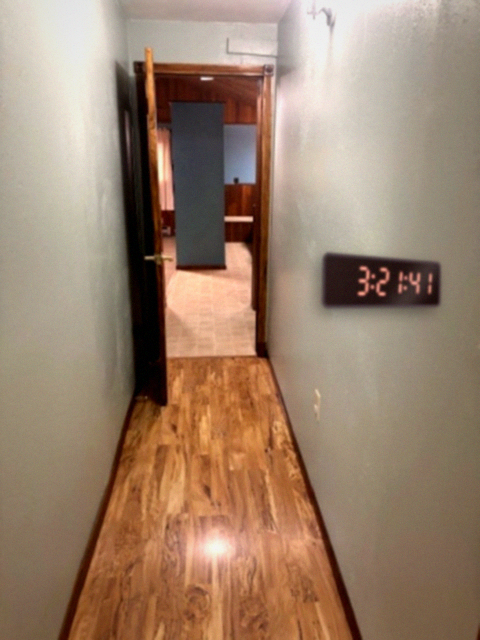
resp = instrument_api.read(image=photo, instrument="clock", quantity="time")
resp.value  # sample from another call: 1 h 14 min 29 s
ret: 3 h 21 min 41 s
